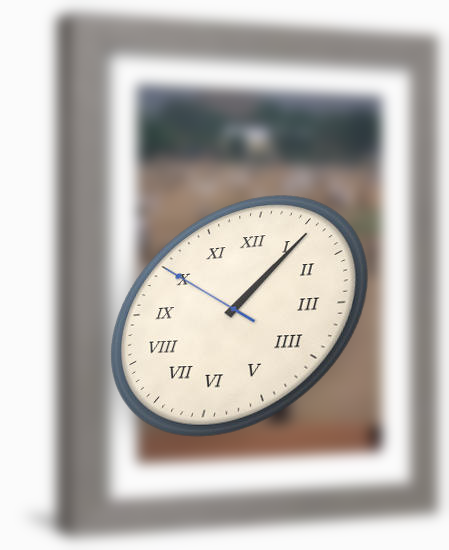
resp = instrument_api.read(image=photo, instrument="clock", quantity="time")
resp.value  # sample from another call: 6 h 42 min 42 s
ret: 1 h 05 min 50 s
